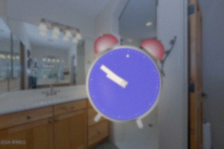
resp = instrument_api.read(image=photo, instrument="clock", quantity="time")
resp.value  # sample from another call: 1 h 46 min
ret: 9 h 50 min
